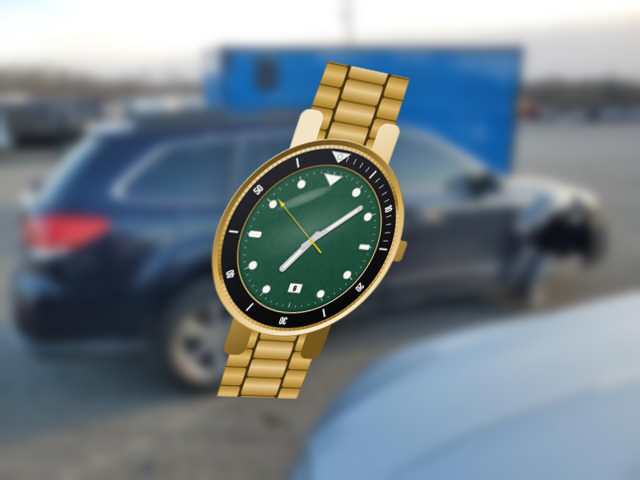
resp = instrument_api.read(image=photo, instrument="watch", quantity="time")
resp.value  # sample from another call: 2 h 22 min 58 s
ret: 7 h 07 min 51 s
